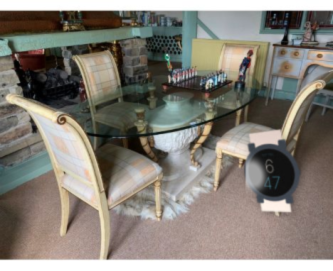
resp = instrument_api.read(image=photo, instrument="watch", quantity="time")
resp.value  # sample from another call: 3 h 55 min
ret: 6 h 47 min
